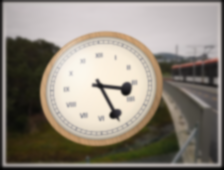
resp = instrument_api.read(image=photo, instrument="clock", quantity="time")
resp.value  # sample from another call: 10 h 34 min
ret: 3 h 26 min
